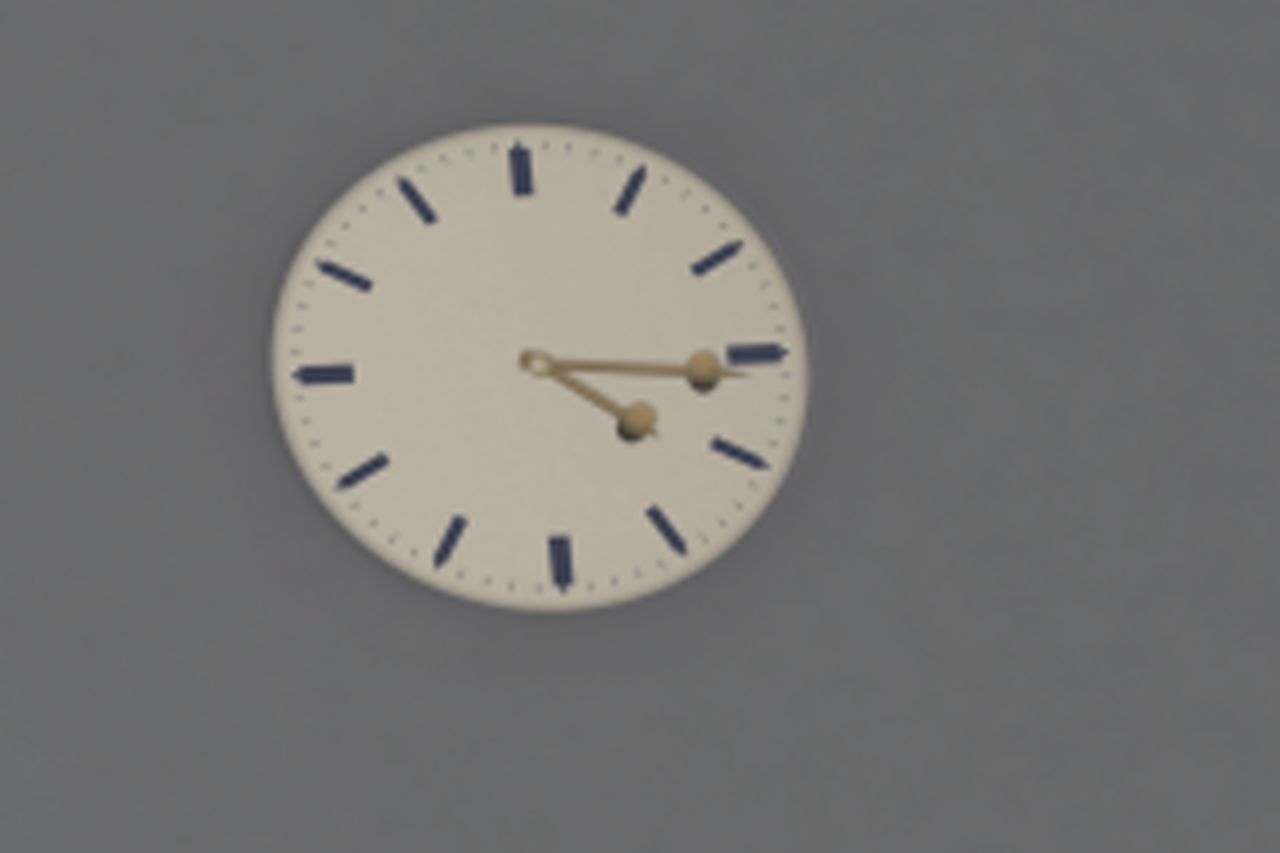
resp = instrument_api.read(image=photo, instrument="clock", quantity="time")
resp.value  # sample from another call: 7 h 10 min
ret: 4 h 16 min
